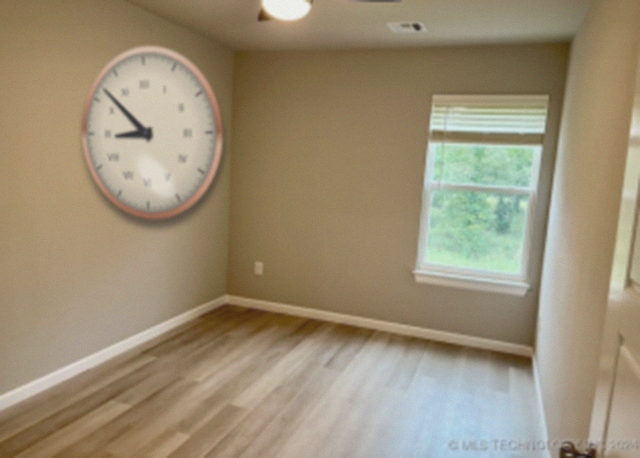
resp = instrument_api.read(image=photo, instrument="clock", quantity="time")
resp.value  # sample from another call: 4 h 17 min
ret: 8 h 52 min
